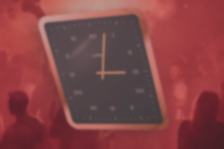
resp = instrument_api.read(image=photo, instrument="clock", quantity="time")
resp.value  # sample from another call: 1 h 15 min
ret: 3 h 03 min
